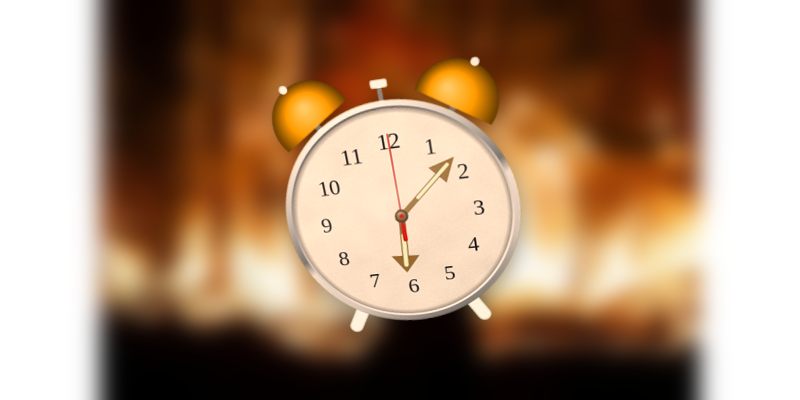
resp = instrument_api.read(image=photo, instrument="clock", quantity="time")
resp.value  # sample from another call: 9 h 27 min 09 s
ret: 6 h 08 min 00 s
